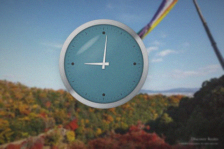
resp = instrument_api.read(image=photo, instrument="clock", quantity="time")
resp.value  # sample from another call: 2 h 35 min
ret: 9 h 01 min
